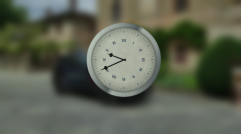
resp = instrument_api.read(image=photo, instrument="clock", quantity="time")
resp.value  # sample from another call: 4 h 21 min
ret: 9 h 41 min
